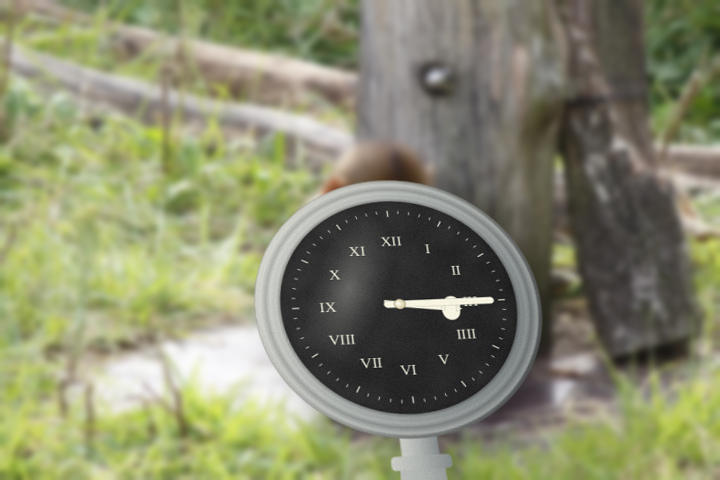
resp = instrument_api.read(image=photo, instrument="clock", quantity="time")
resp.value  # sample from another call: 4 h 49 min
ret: 3 h 15 min
